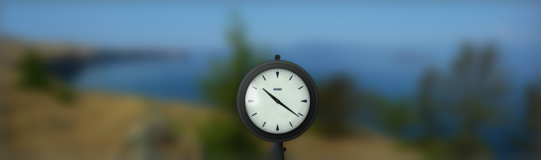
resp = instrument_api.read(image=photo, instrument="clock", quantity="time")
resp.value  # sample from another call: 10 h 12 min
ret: 10 h 21 min
